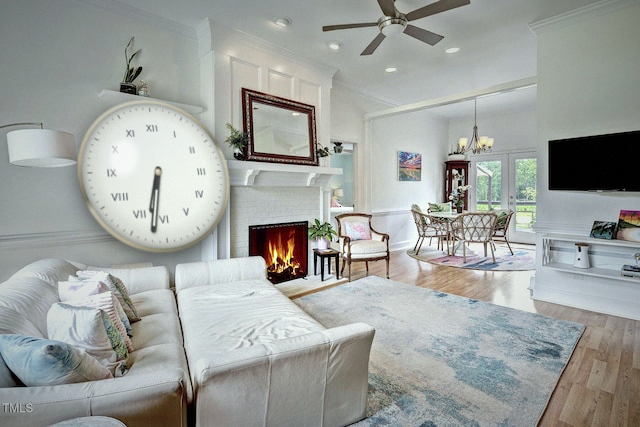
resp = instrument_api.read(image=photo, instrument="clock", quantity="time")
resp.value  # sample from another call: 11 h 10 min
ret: 6 h 32 min
